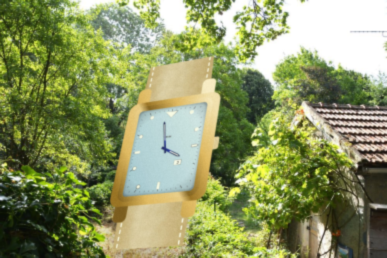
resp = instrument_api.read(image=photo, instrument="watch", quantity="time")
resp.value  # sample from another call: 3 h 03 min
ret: 3 h 58 min
